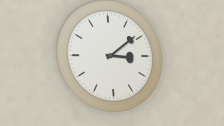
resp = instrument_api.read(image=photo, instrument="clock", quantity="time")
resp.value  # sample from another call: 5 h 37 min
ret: 3 h 09 min
